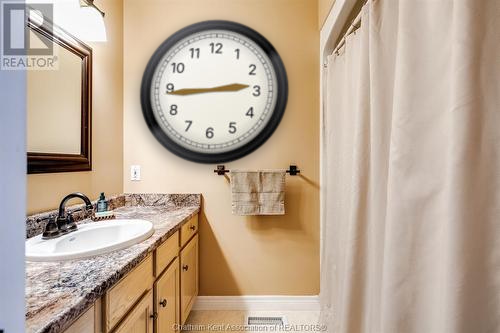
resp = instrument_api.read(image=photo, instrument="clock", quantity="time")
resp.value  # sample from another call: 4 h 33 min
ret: 2 h 44 min
